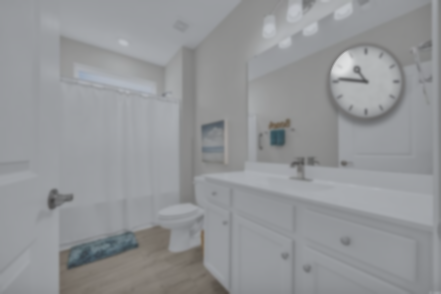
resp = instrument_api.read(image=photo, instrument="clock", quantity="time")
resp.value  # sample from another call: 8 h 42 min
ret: 10 h 46 min
